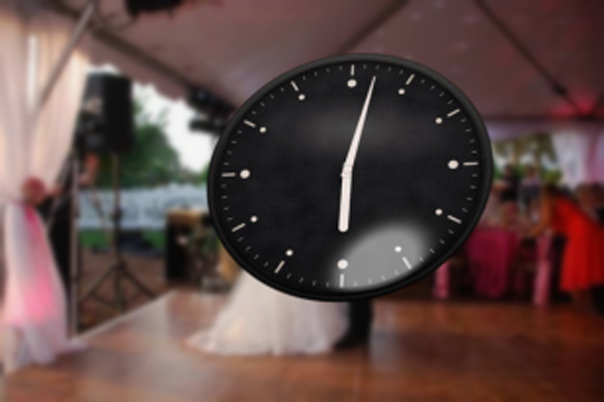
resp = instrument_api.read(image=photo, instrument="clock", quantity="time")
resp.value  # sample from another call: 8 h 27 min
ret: 6 h 02 min
